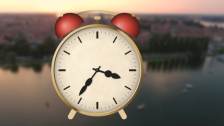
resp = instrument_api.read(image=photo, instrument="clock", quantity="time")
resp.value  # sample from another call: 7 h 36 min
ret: 3 h 36 min
